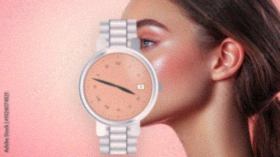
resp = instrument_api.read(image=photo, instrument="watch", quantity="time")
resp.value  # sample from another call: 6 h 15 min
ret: 3 h 48 min
